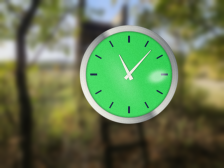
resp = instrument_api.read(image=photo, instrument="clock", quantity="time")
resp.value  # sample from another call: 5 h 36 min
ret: 11 h 07 min
